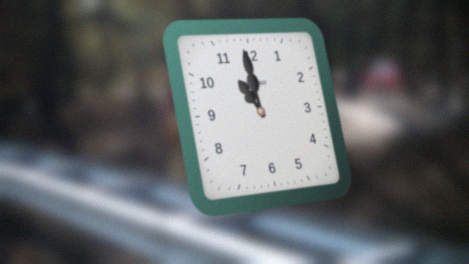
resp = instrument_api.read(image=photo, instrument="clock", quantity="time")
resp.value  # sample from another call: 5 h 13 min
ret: 10 h 59 min
